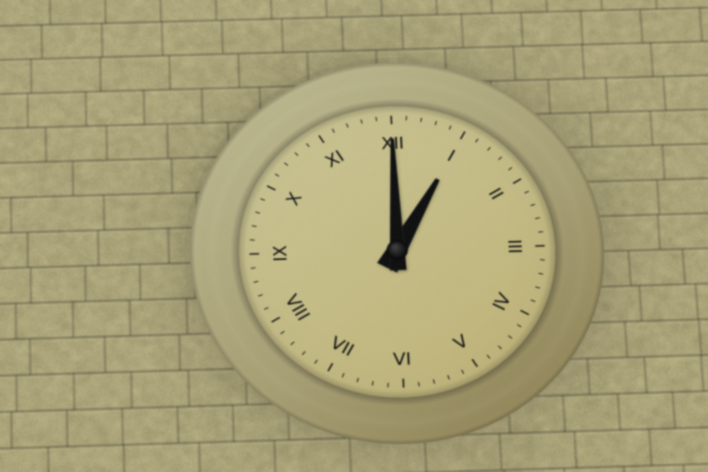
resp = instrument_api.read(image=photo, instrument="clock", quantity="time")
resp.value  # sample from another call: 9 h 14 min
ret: 1 h 00 min
